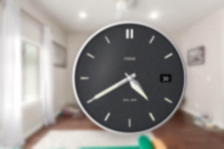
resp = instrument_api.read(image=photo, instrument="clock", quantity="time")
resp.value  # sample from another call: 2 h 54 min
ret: 4 h 40 min
